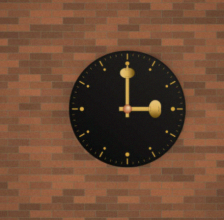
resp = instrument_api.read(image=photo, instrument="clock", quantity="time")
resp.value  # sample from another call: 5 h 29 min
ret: 3 h 00 min
